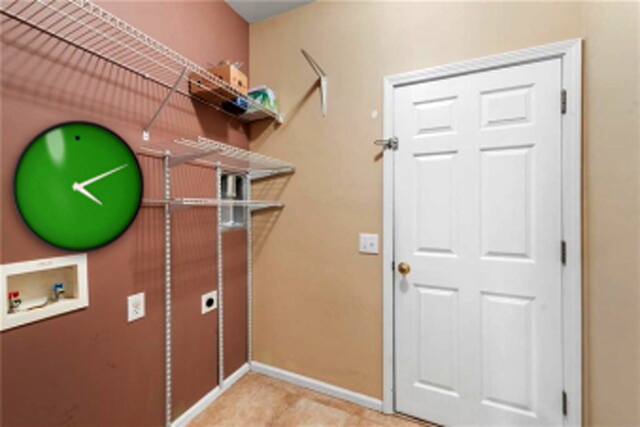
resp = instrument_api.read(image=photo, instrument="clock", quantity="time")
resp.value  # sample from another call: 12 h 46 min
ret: 4 h 11 min
